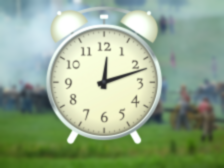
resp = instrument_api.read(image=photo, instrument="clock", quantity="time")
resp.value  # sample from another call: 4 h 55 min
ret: 12 h 12 min
